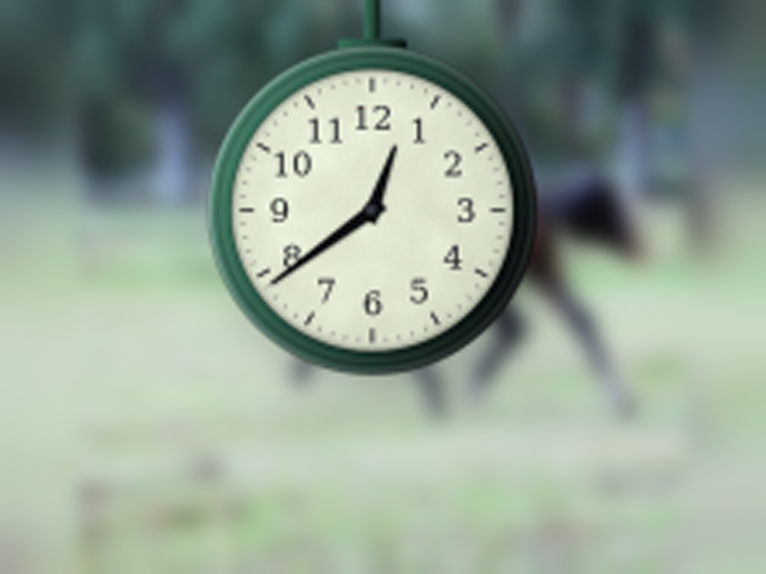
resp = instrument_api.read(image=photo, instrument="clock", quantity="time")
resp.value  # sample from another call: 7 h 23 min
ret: 12 h 39 min
